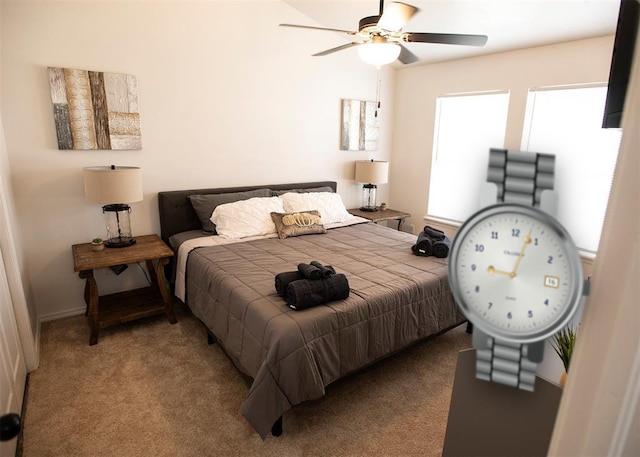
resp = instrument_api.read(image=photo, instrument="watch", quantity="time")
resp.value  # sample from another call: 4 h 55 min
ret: 9 h 03 min
